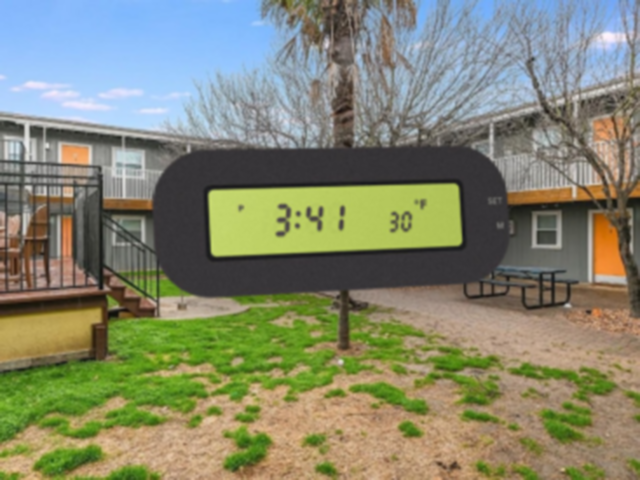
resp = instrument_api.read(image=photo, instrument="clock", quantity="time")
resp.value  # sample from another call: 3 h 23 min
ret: 3 h 41 min
